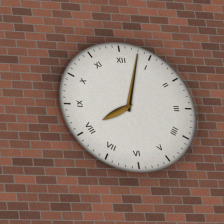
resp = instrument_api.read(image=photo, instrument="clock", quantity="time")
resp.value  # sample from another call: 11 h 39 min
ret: 8 h 03 min
